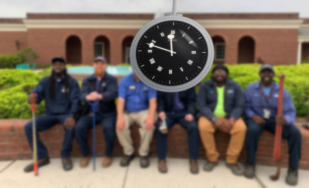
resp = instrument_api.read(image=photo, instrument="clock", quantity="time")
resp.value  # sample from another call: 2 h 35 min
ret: 11 h 48 min
